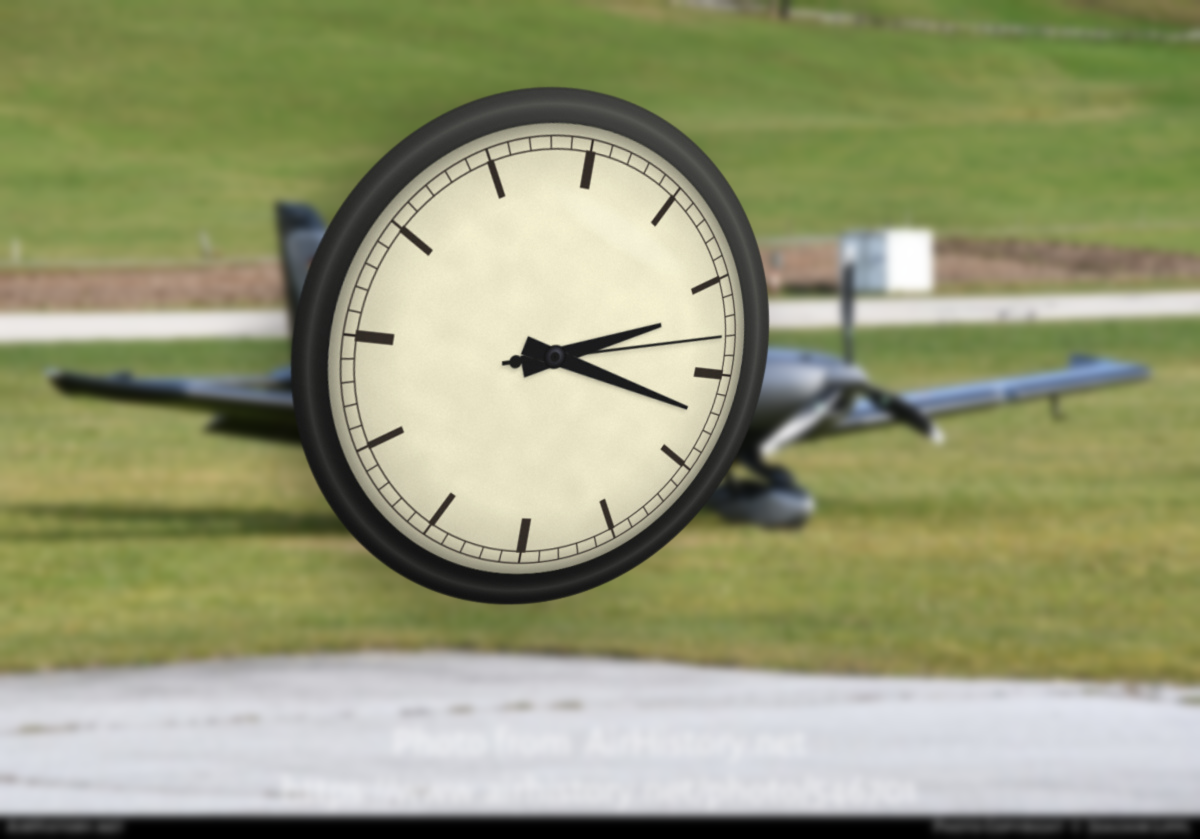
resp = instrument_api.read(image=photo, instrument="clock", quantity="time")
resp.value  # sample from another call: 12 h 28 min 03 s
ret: 2 h 17 min 13 s
